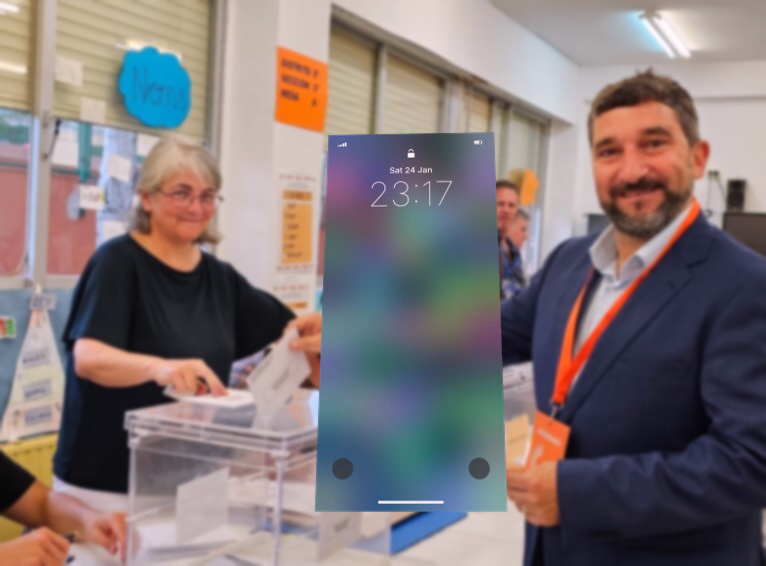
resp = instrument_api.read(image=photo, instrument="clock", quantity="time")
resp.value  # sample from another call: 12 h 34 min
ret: 23 h 17 min
